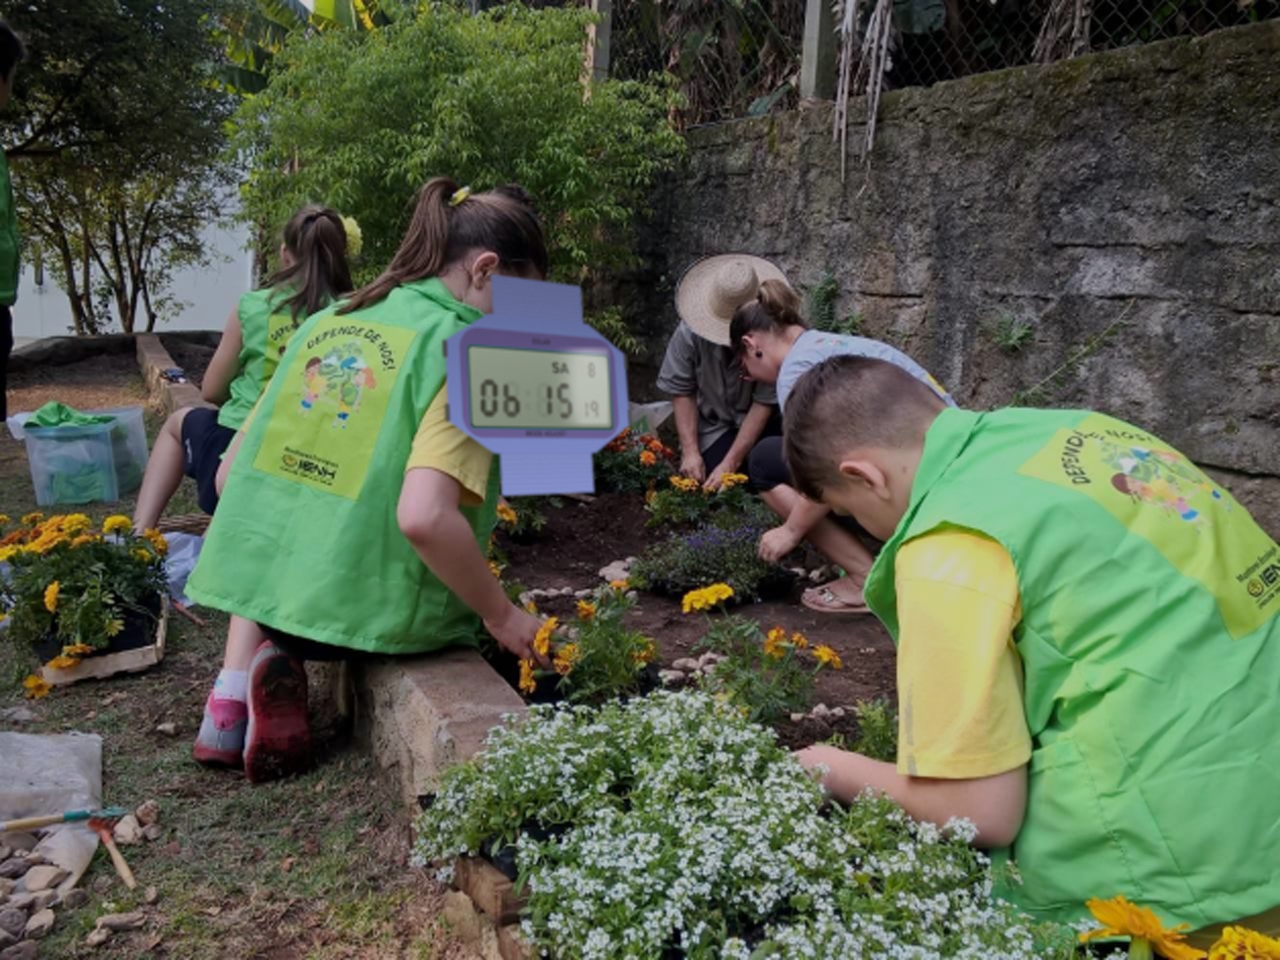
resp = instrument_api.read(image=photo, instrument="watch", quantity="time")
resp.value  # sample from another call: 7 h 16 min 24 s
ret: 6 h 15 min 19 s
